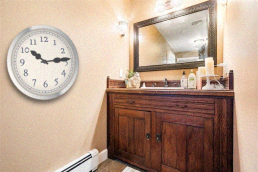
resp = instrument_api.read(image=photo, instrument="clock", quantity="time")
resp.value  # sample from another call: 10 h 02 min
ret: 10 h 14 min
